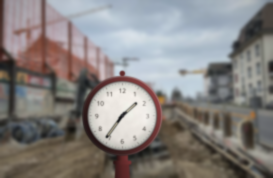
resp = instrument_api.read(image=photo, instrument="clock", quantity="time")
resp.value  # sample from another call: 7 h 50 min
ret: 1 h 36 min
